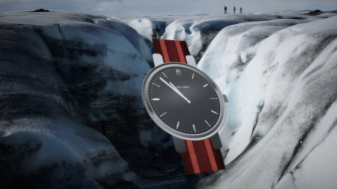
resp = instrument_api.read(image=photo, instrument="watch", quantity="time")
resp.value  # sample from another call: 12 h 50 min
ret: 10 h 53 min
